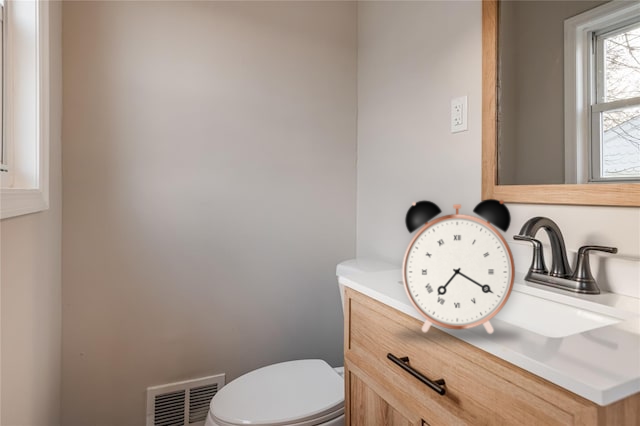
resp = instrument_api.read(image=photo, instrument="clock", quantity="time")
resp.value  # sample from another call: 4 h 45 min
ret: 7 h 20 min
